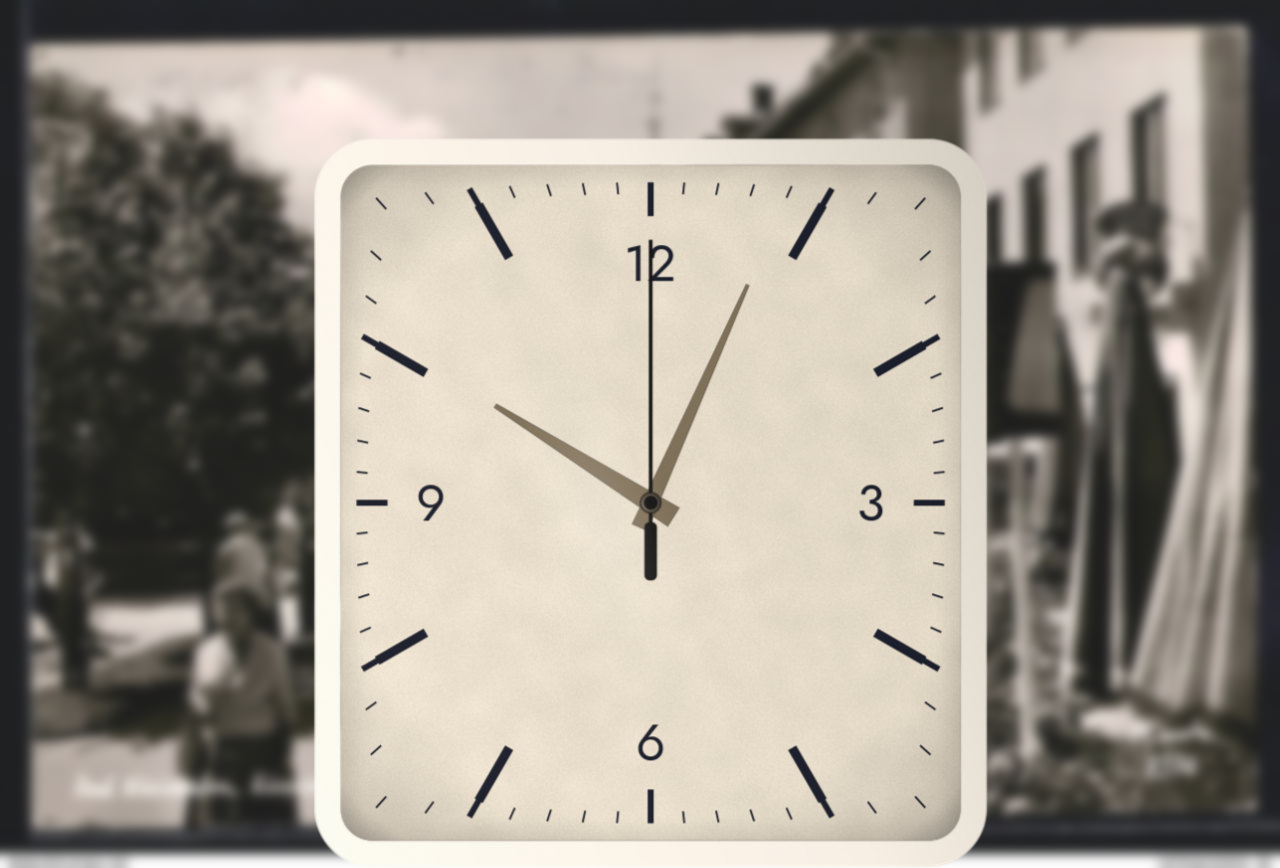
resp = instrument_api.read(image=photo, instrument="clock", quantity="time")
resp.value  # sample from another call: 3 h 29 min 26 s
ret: 10 h 04 min 00 s
